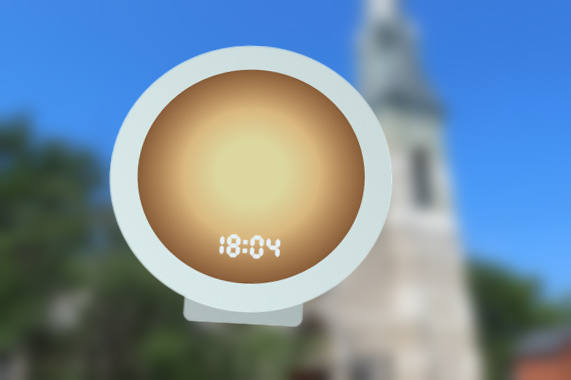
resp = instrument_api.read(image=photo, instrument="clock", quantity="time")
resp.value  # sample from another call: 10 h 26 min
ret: 18 h 04 min
